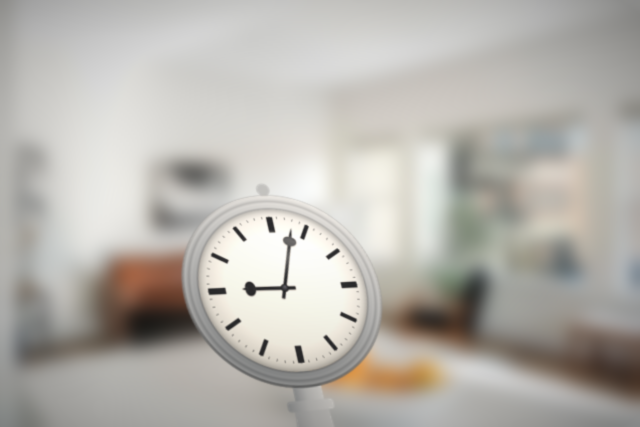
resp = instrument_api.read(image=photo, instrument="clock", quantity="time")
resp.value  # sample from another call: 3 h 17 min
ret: 9 h 03 min
